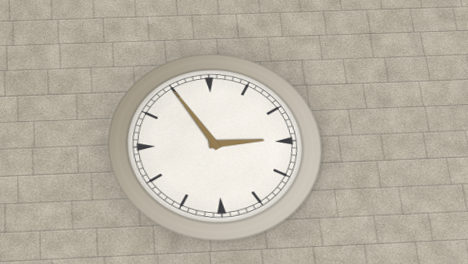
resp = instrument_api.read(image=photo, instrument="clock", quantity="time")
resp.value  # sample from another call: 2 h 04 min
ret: 2 h 55 min
